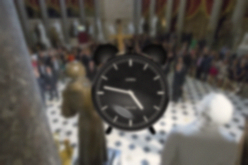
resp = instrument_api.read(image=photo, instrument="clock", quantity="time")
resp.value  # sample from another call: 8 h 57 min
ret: 4 h 47 min
